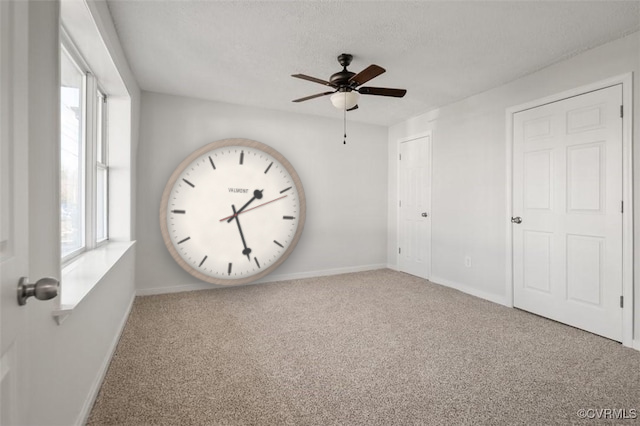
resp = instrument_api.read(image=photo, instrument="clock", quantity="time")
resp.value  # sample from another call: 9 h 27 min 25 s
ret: 1 h 26 min 11 s
